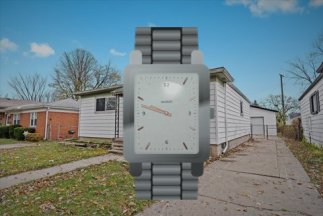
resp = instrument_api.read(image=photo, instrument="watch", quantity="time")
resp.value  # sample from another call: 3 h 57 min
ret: 9 h 48 min
